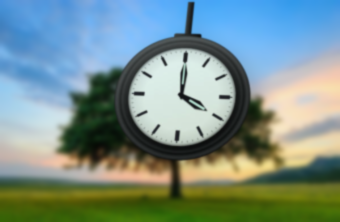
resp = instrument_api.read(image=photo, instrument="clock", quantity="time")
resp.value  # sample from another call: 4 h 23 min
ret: 4 h 00 min
